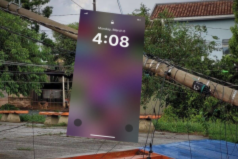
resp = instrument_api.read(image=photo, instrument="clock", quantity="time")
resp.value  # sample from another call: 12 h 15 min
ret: 4 h 08 min
